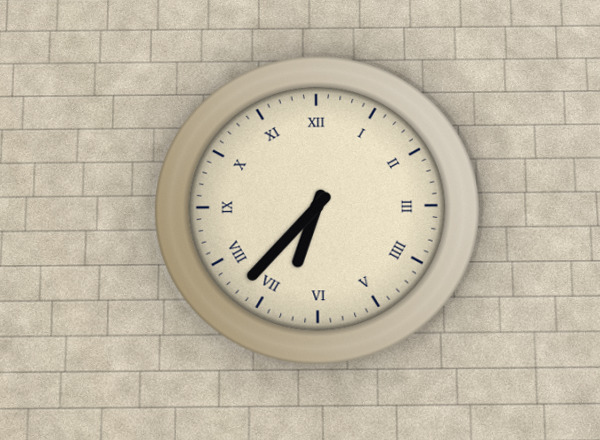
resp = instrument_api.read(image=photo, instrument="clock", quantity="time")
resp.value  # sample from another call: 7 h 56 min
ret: 6 h 37 min
